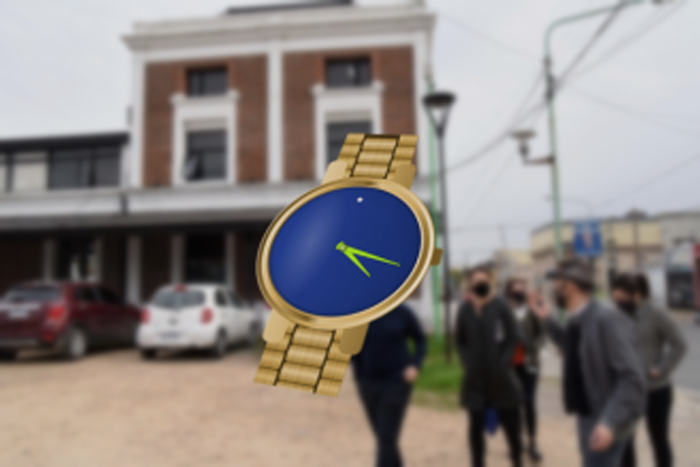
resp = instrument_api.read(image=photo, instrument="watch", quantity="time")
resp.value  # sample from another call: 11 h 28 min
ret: 4 h 17 min
